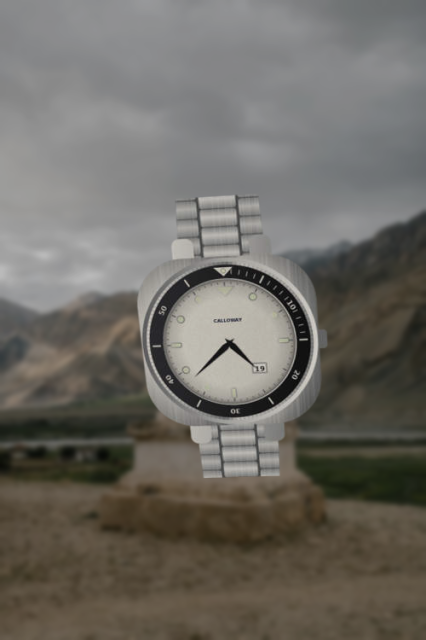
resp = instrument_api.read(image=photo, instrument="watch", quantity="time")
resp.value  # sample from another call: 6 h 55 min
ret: 4 h 38 min
